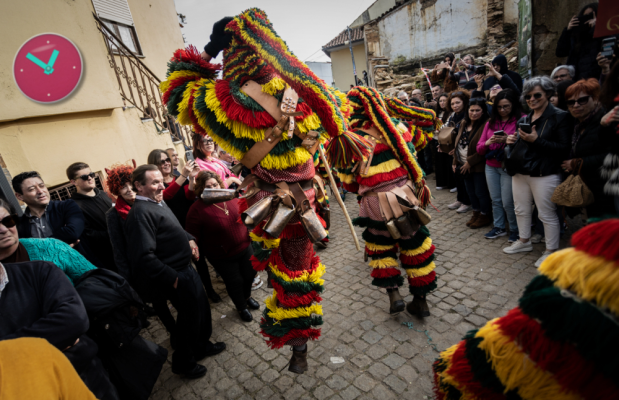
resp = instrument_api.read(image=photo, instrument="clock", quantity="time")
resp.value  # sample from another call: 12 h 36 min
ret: 12 h 51 min
